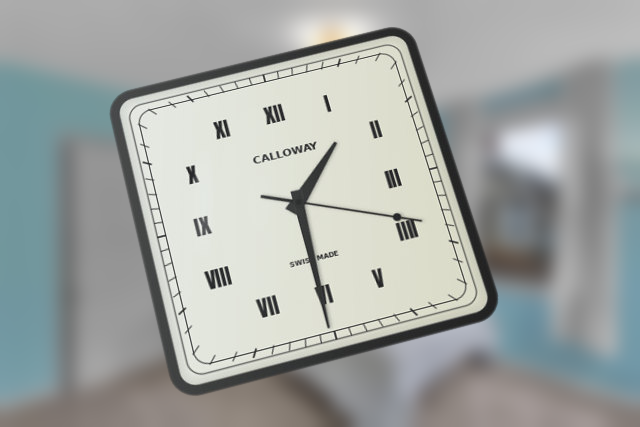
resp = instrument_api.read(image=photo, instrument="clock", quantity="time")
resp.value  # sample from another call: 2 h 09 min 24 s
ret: 1 h 30 min 19 s
